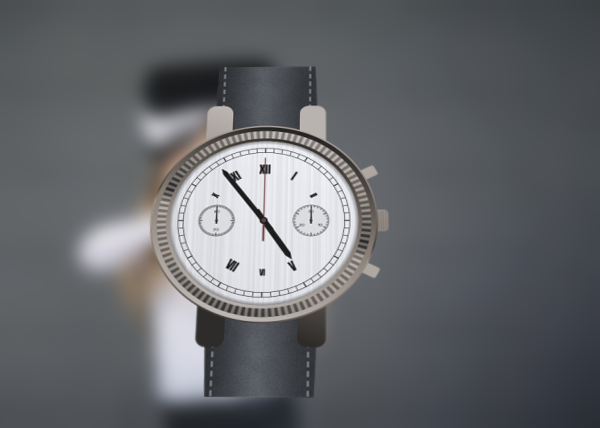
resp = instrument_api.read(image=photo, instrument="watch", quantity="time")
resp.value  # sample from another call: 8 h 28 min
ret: 4 h 54 min
